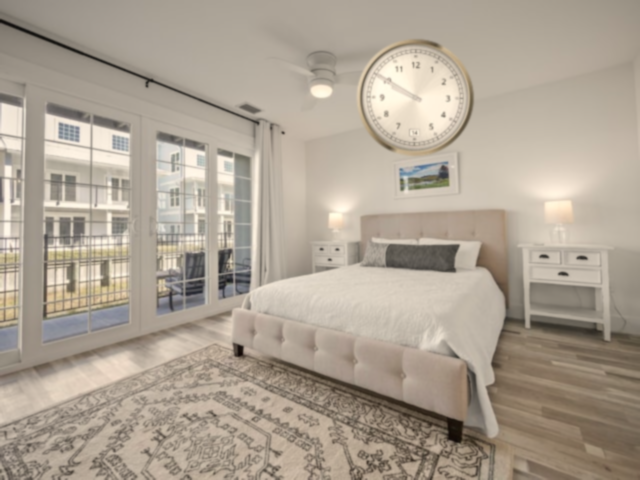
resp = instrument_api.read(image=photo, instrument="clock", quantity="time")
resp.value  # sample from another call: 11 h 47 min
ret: 9 h 50 min
